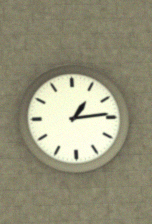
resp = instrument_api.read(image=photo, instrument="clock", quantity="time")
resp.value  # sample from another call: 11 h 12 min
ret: 1 h 14 min
